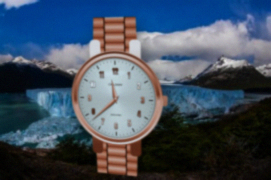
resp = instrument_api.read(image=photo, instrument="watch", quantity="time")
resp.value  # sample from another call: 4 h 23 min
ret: 11 h 38 min
